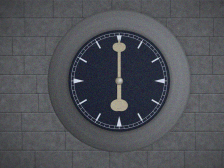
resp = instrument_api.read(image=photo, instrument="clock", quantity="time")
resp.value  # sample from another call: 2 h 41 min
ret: 6 h 00 min
